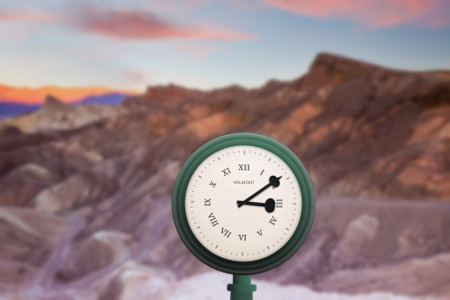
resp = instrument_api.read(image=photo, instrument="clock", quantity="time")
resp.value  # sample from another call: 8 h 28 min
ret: 3 h 09 min
